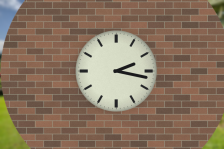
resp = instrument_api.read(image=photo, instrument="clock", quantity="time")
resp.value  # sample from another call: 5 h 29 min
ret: 2 h 17 min
